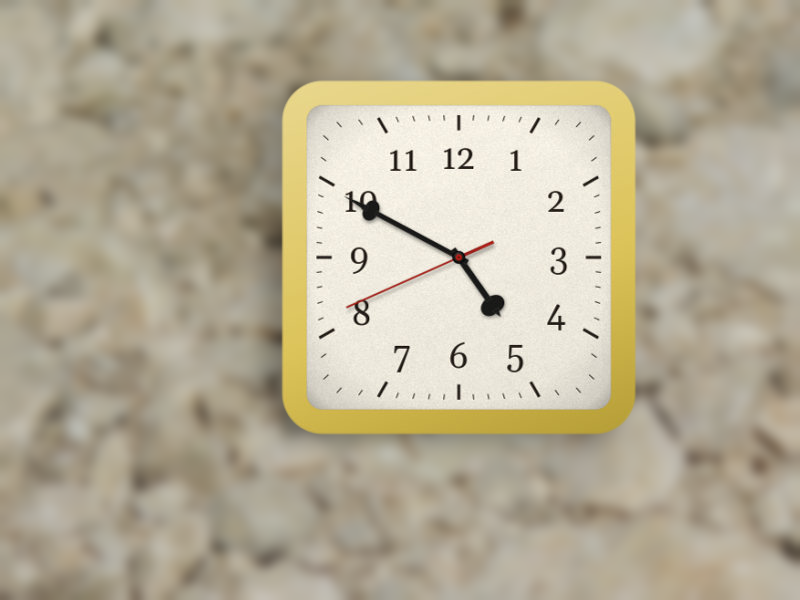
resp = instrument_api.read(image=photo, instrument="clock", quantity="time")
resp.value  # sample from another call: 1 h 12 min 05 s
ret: 4 h 49 min 41 s
